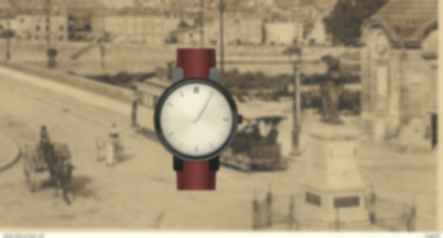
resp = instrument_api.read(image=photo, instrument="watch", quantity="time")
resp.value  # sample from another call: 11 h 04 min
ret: 1 h 05 min
